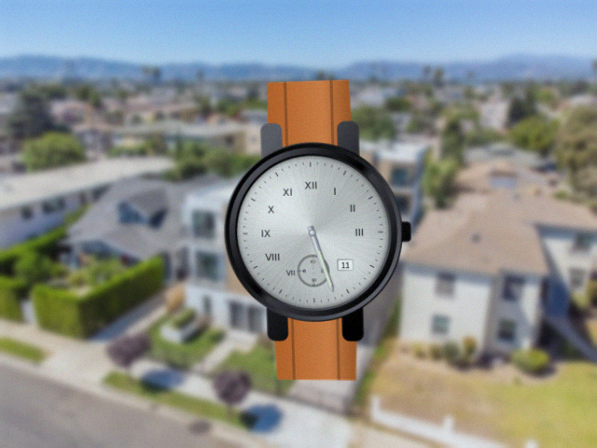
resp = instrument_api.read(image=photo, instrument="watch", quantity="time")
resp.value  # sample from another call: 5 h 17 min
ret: 5 h 27 min
